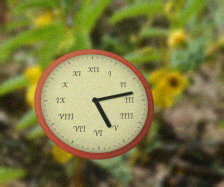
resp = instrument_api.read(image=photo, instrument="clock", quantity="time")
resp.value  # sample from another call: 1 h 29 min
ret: 5 h 13 min
